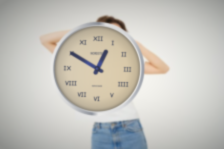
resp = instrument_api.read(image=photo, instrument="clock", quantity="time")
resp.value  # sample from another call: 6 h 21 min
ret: 12 h 50 min
